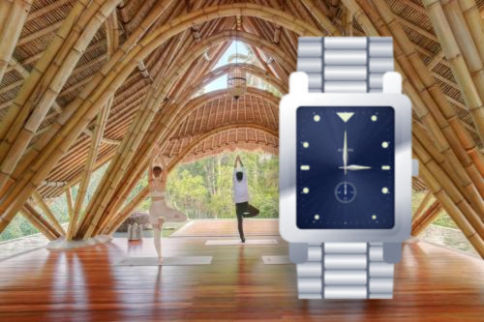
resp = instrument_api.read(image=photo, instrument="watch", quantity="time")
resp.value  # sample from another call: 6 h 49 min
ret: 3 h 00 min
